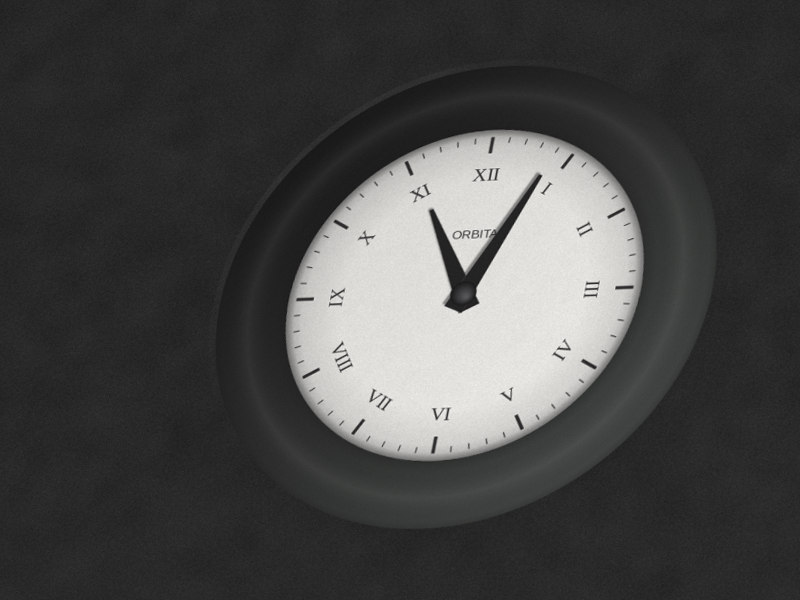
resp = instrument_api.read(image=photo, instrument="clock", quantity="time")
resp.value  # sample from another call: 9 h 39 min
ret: 11 h 04 min
